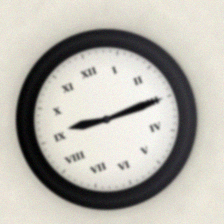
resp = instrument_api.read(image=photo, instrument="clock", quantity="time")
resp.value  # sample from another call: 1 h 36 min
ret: 9 h 15 min
